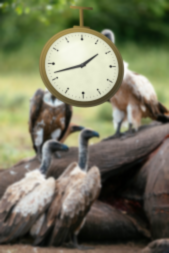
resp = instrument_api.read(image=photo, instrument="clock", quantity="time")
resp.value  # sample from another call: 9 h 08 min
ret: 1 h 42 min
